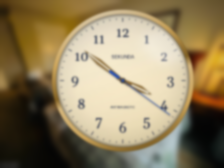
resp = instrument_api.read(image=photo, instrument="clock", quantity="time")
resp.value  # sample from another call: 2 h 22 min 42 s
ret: 3 h 51 min 21 s
